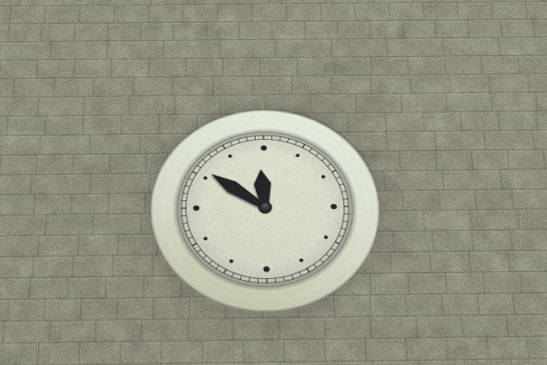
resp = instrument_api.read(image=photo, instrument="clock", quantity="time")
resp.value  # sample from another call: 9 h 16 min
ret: 11 h 51 min
